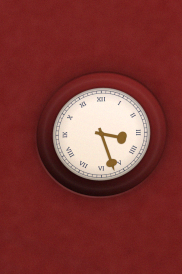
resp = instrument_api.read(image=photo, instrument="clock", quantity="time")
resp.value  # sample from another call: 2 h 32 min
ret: 3 h 27 min
